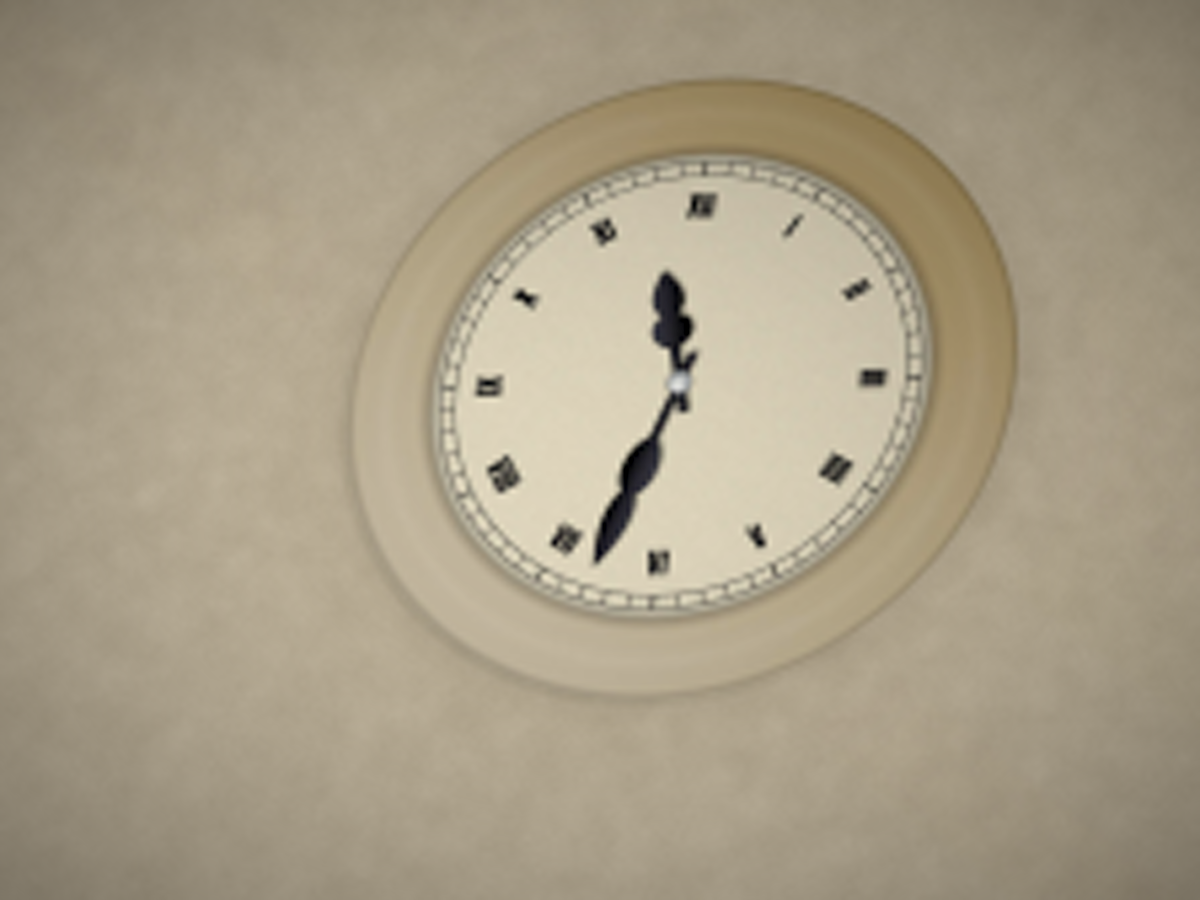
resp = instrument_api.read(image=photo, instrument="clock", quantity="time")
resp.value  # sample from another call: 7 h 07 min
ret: 11 h 33 min
